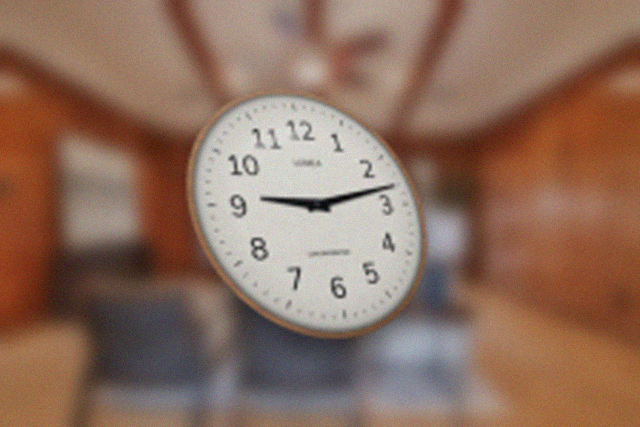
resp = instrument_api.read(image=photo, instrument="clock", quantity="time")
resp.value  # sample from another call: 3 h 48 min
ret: 9 h 13 min
